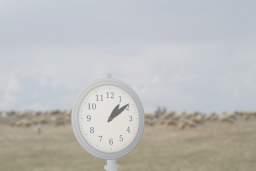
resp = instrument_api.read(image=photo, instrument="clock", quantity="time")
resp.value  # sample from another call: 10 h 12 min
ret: 1 h 09 min
